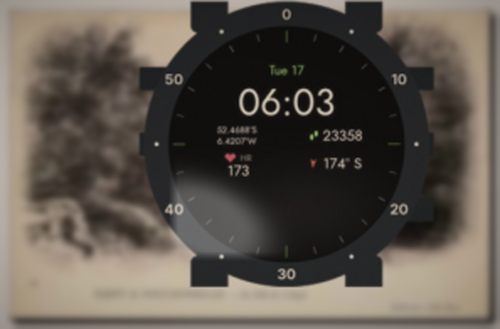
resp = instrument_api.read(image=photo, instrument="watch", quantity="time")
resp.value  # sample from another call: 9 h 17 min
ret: 6 h 03 min
